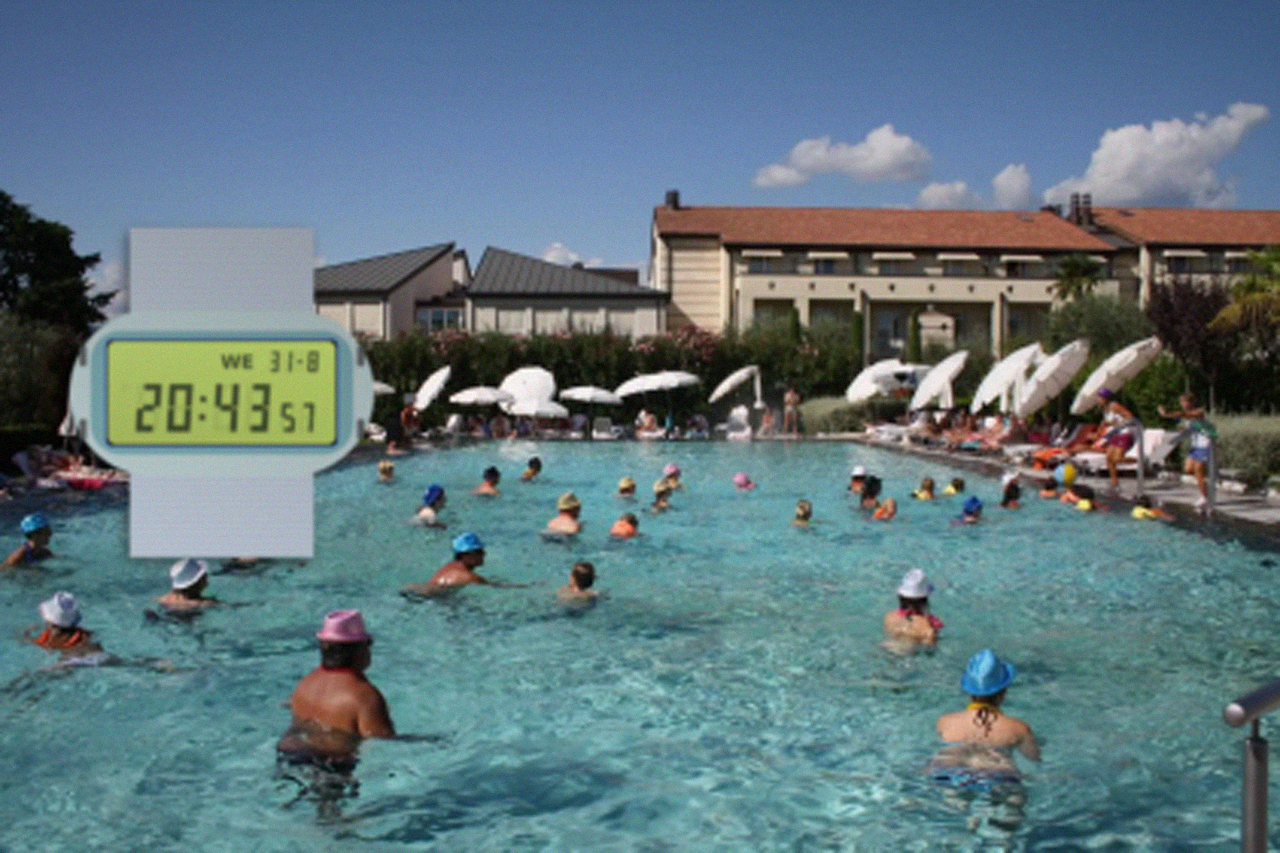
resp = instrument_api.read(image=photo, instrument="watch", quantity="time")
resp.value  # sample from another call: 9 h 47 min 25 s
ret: 20 h 43 min 57 s
